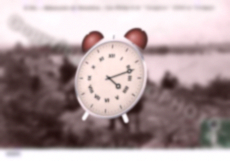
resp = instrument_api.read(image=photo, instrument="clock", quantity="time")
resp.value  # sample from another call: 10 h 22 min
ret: 4 h 12 min
